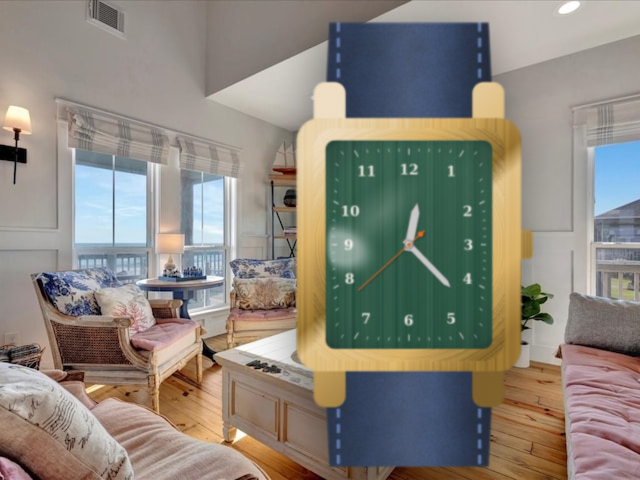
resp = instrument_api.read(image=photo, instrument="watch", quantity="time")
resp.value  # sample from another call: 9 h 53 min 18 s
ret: 12 h 22 min 38 s
